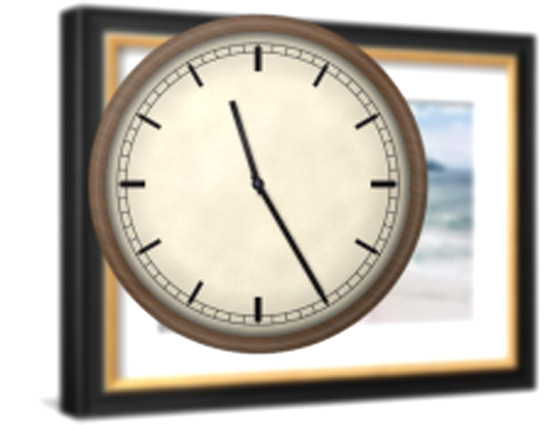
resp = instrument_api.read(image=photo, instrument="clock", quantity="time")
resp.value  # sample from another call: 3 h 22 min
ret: 11 h 25 min
